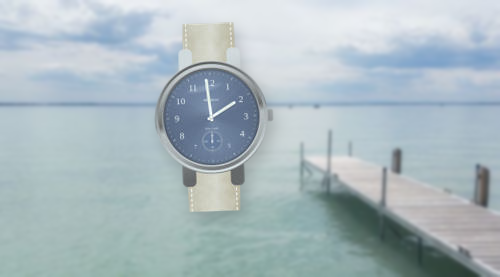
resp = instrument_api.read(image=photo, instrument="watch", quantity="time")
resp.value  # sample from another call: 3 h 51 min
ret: 1 h 59 min
